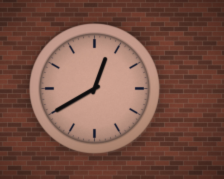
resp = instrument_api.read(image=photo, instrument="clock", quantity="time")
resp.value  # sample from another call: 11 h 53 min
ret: 12 h 40 min
